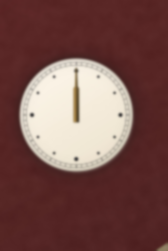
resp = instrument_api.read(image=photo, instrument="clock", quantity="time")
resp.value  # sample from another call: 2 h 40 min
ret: 12 h 00 min
